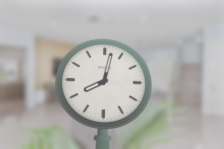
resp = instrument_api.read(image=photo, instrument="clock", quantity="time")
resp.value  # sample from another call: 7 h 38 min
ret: 8 h 02 min
